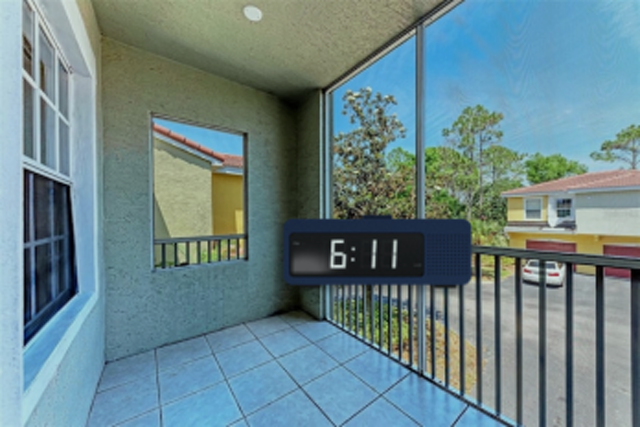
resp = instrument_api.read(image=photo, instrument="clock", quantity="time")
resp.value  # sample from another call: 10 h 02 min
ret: 6 h 11 min
